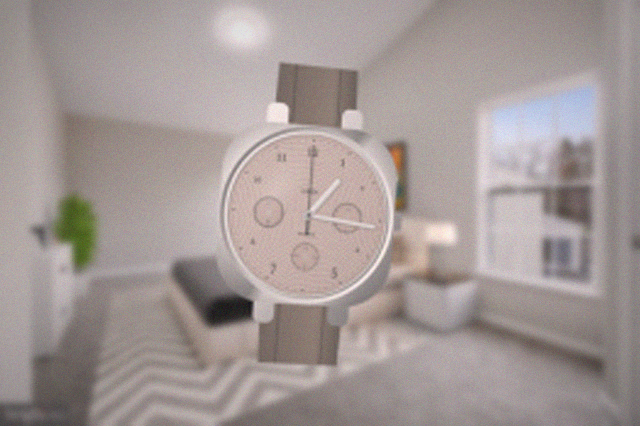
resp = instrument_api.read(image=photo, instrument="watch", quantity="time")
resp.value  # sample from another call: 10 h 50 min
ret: 1 h 16 min
